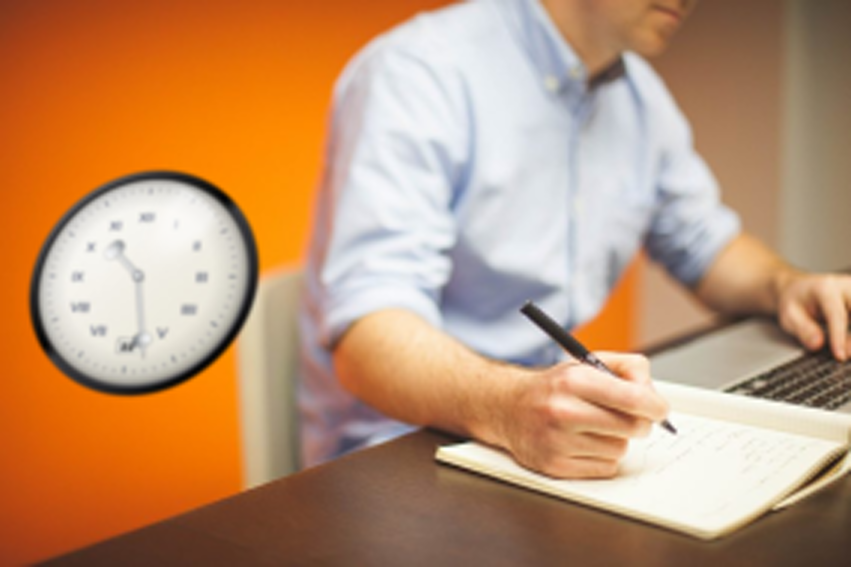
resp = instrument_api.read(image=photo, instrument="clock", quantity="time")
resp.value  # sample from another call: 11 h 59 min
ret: 10 h 28 min
